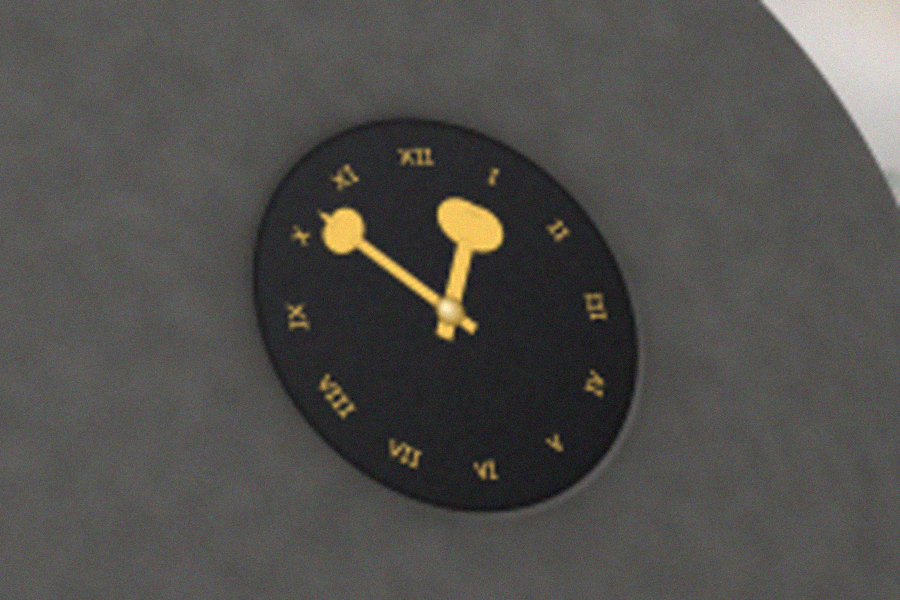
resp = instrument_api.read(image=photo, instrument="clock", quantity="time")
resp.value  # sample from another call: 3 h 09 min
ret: 12 h 52 min
